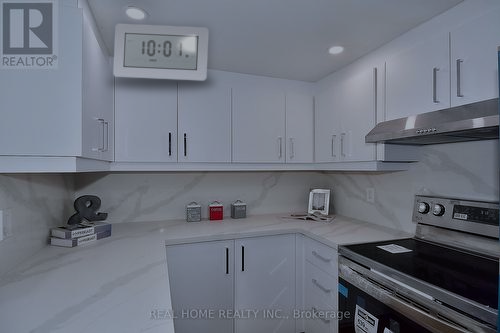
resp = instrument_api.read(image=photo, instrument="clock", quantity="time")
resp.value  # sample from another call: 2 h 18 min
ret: 10 h 01 min
